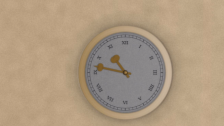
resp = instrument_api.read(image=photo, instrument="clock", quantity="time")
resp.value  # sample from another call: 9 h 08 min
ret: 10 h 47 min
